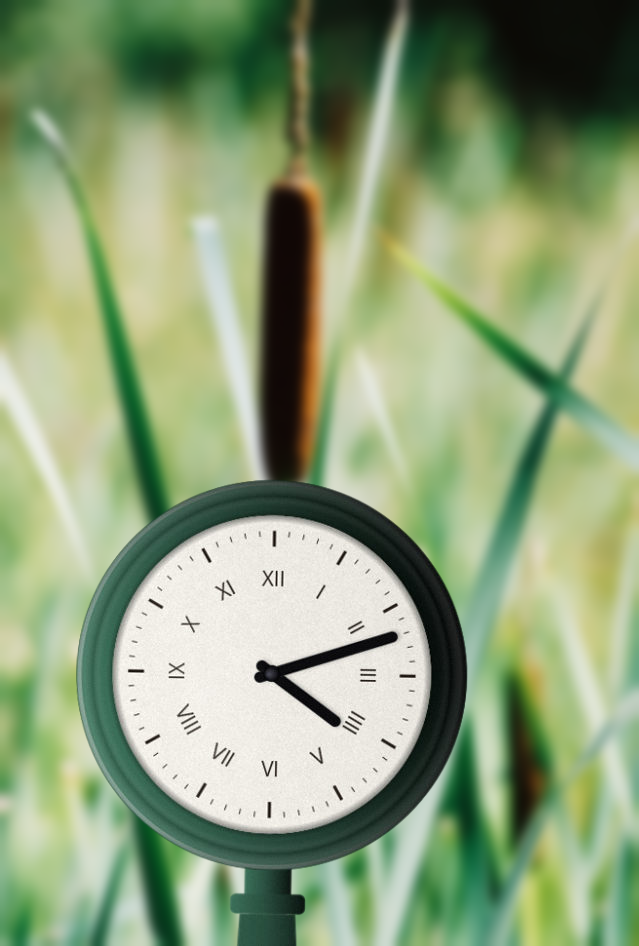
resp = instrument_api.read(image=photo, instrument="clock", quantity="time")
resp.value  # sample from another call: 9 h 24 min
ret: 4 h 12 min
